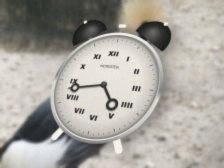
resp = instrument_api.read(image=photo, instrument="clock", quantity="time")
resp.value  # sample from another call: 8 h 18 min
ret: 4 h 43 min
